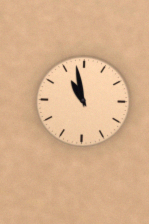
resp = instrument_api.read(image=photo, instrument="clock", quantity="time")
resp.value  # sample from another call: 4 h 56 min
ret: 10 h 58 min
